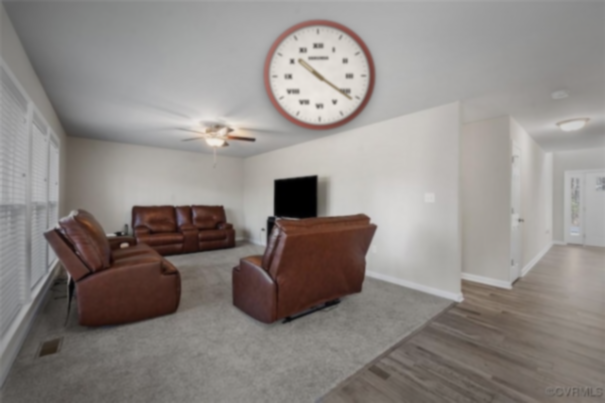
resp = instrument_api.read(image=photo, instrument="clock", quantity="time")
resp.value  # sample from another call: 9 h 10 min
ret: 10 h 21 min
